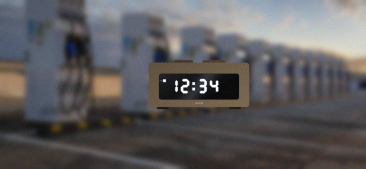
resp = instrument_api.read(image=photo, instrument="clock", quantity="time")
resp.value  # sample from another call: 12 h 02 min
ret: 12 h 34 min
